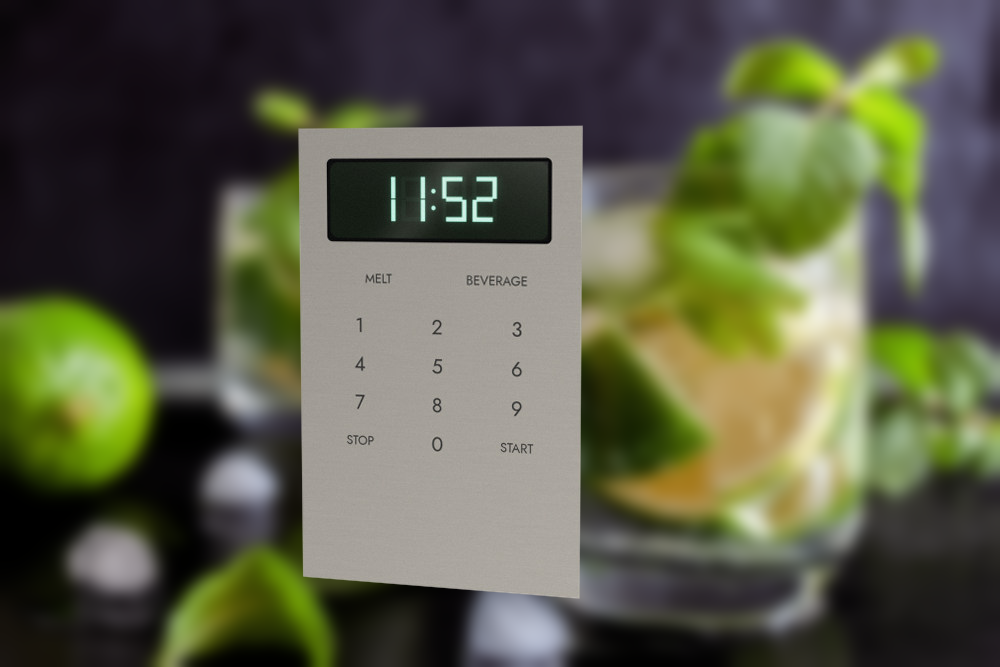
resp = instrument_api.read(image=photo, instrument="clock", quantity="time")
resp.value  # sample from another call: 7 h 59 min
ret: 11 h 52 min
